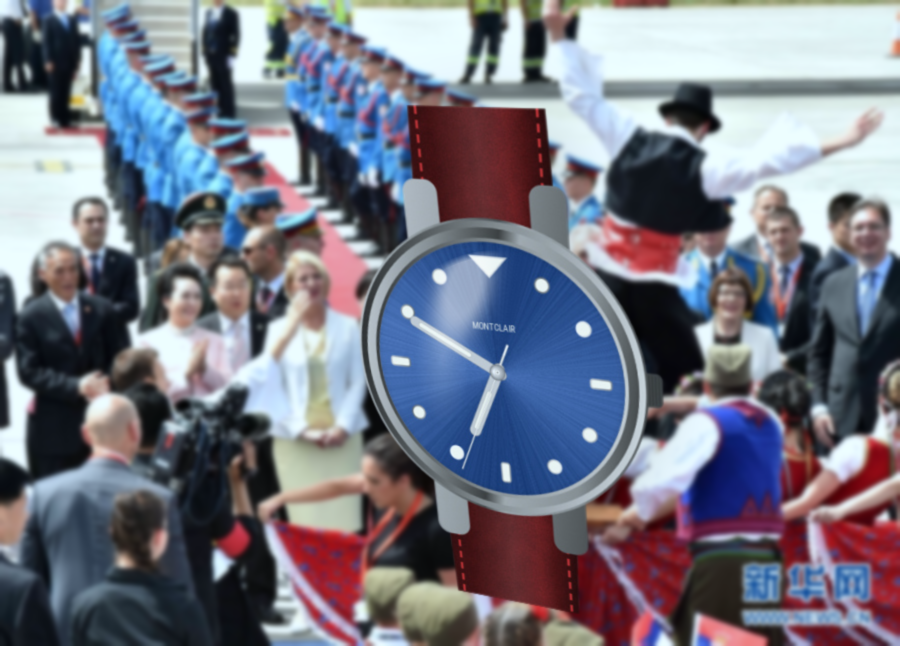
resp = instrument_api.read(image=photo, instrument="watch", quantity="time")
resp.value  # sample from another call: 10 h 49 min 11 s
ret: 6 h 49 min 34 s
